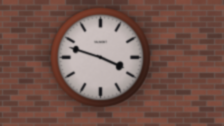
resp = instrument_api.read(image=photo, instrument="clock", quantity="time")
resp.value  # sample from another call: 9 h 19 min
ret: 3 h 48 min
